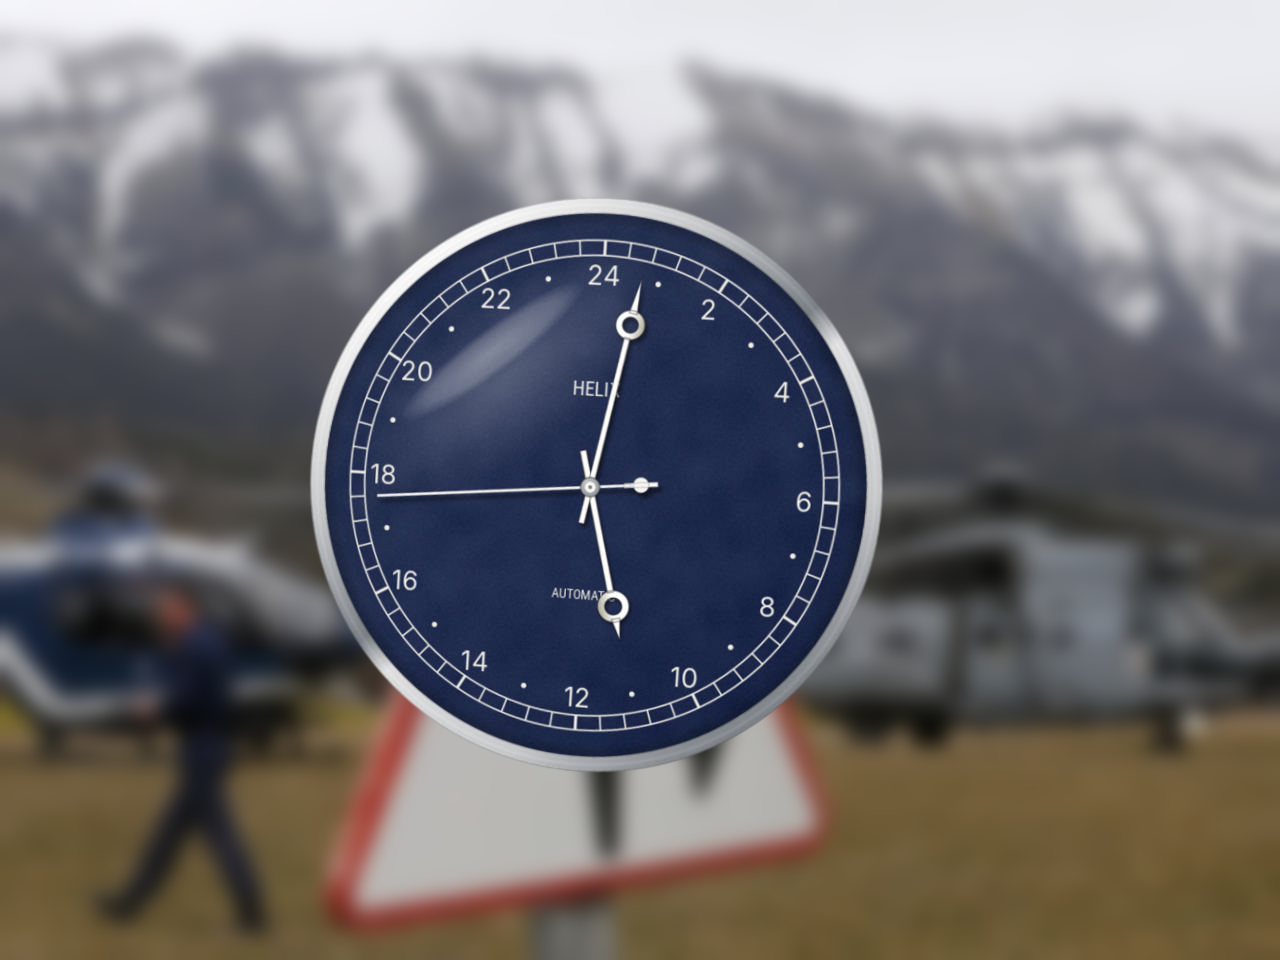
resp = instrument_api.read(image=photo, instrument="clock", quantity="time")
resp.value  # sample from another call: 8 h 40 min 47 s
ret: 11 h 01 min 44 s
